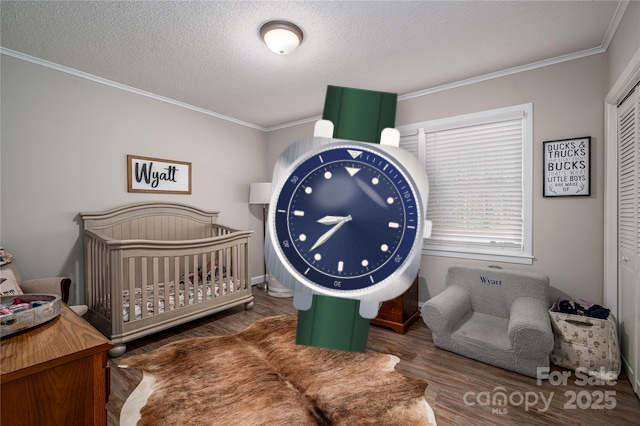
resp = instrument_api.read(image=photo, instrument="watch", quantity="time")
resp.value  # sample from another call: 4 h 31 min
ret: 8 h 37 min
